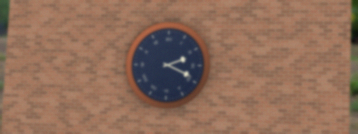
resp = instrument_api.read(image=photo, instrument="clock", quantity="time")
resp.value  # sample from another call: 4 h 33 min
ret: 2 h 19 min
